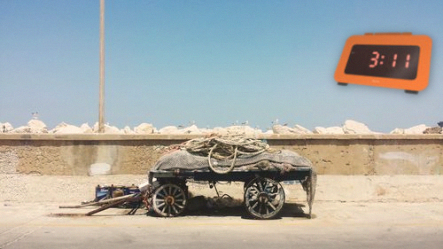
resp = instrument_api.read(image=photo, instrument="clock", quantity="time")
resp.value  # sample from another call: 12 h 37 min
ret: 3 h 11 min
